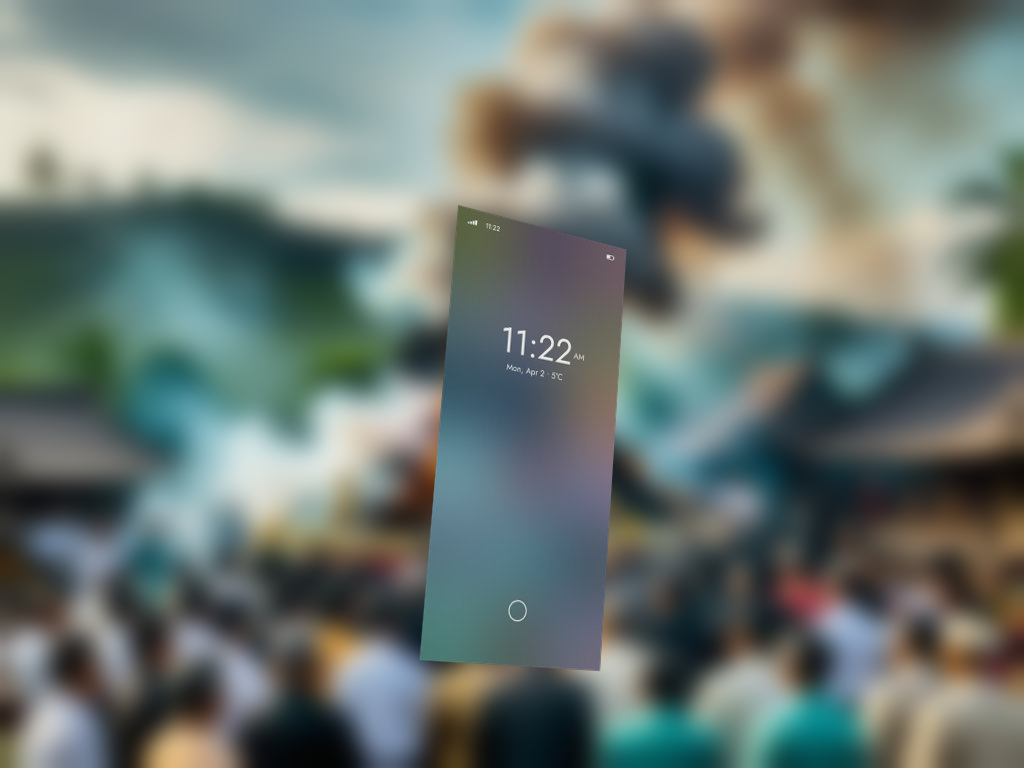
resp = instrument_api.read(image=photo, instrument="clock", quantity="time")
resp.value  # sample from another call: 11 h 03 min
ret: 11 h 22 min
